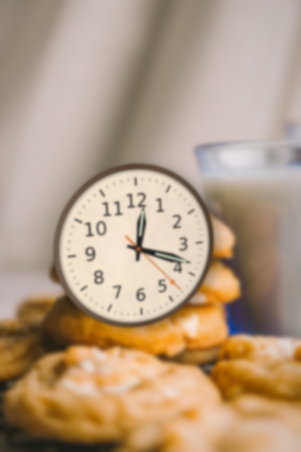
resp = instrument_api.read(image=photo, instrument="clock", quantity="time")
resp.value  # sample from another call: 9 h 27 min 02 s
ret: 12 h 18 min 23 s
